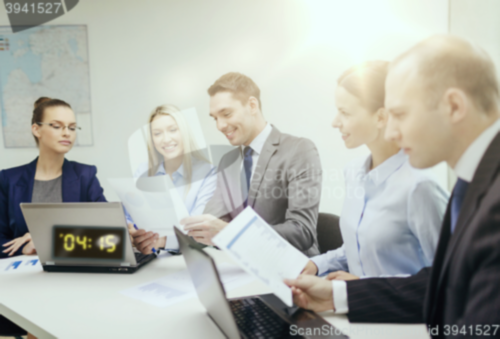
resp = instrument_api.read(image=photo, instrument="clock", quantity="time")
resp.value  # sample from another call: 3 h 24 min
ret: 4 h 15 min
